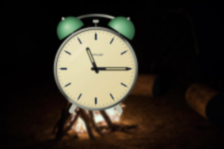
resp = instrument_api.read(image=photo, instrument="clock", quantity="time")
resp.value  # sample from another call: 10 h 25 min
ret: 11 h 15 min
